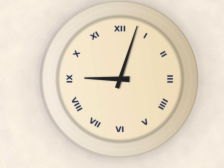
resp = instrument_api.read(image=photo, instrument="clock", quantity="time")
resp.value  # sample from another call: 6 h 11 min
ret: 9 h 03 min
